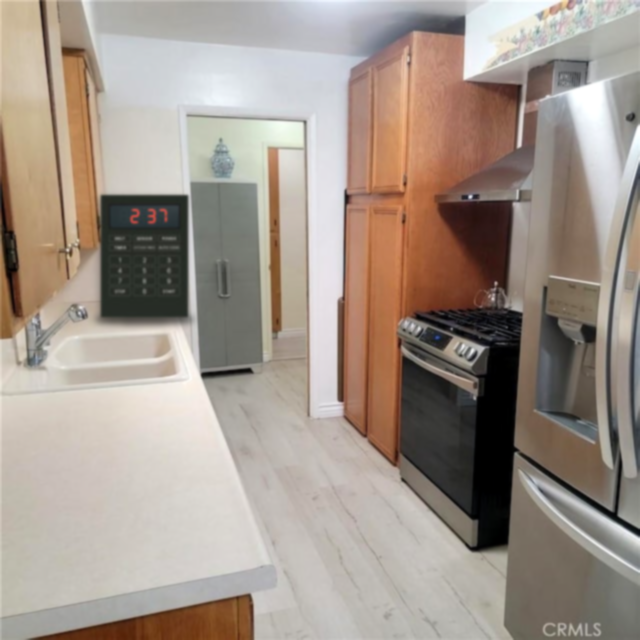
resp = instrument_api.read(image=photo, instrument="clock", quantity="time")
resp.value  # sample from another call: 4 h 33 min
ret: 2 h 37 min
